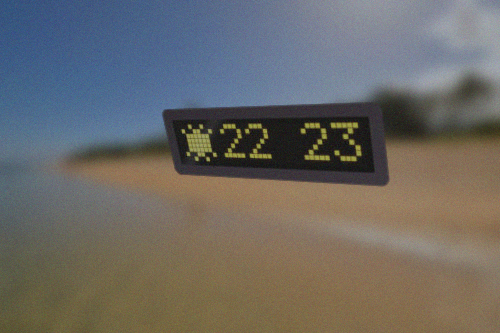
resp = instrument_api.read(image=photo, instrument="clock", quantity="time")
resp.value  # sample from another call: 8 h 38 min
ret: 22 h 23 min
